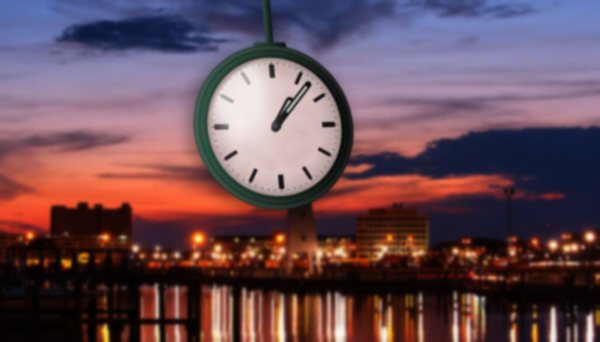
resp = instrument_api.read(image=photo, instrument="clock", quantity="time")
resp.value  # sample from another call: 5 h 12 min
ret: 1 h 07 min
